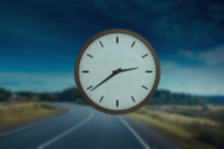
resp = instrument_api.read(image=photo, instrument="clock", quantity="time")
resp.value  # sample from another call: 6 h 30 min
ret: 2 h 39 min
